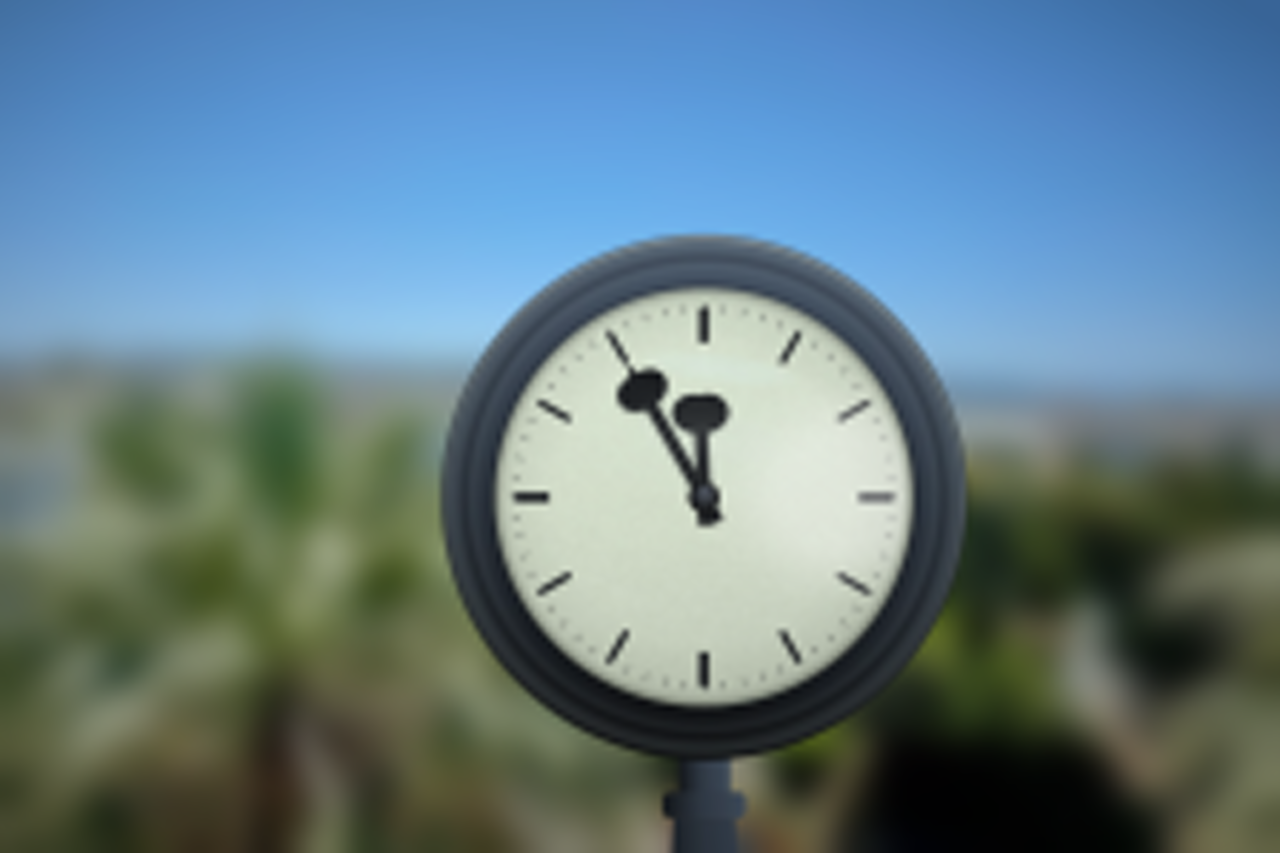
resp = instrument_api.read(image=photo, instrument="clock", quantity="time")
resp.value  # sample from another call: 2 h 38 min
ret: 11 h 55 min
